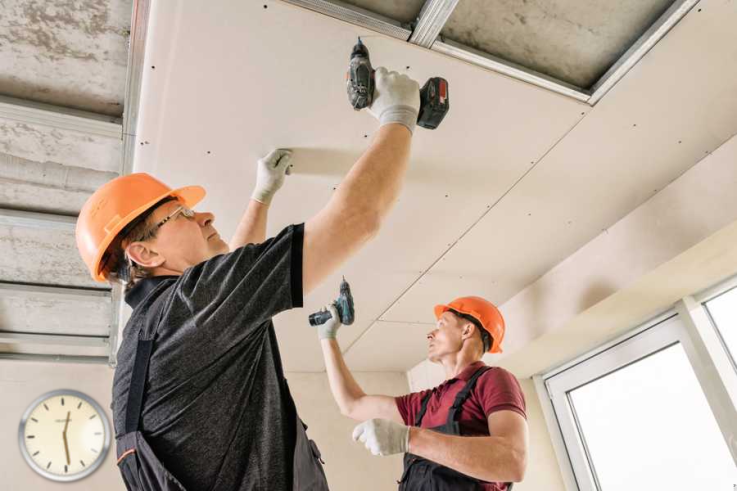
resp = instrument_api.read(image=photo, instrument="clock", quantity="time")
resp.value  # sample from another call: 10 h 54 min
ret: 12 h 29 min
